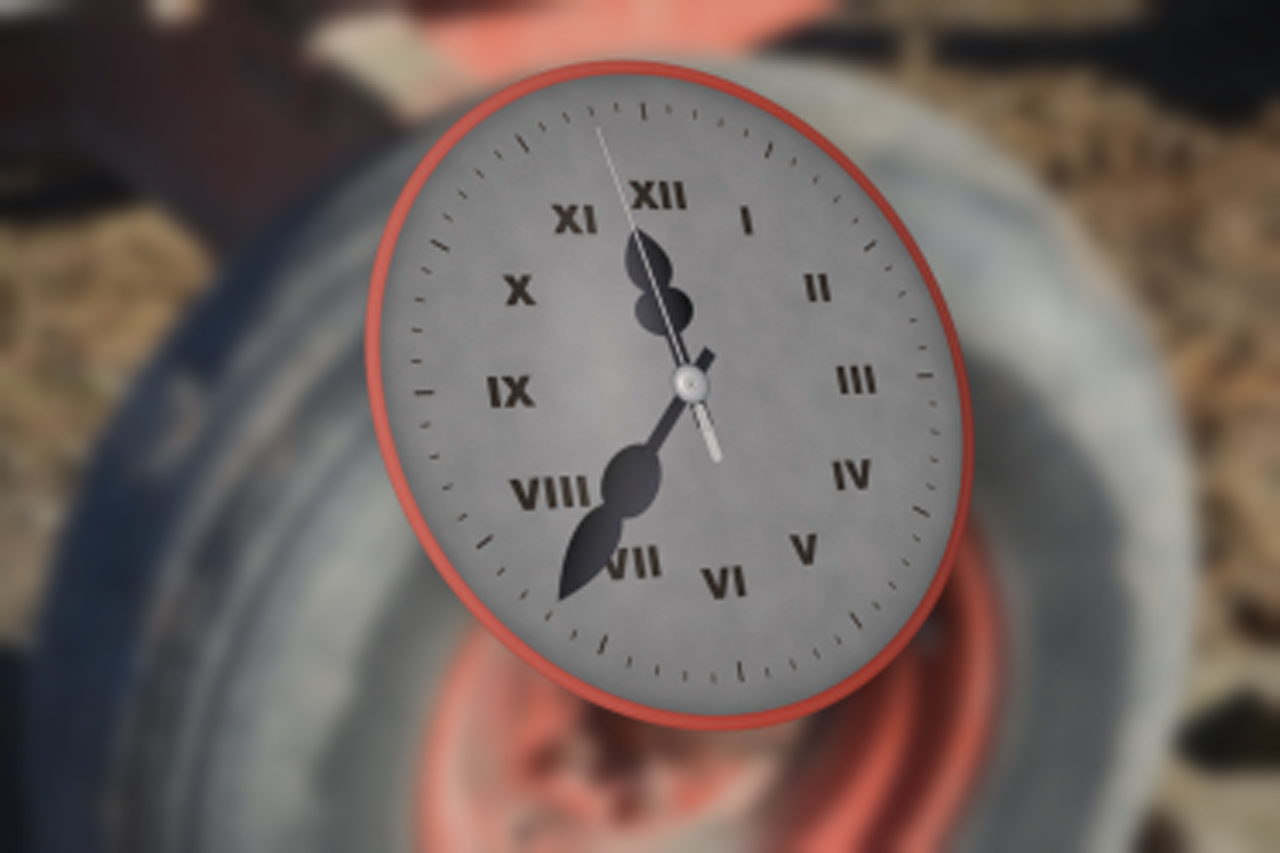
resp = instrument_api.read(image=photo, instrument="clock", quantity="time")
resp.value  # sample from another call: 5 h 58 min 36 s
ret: 11 h 36 min 58 s
